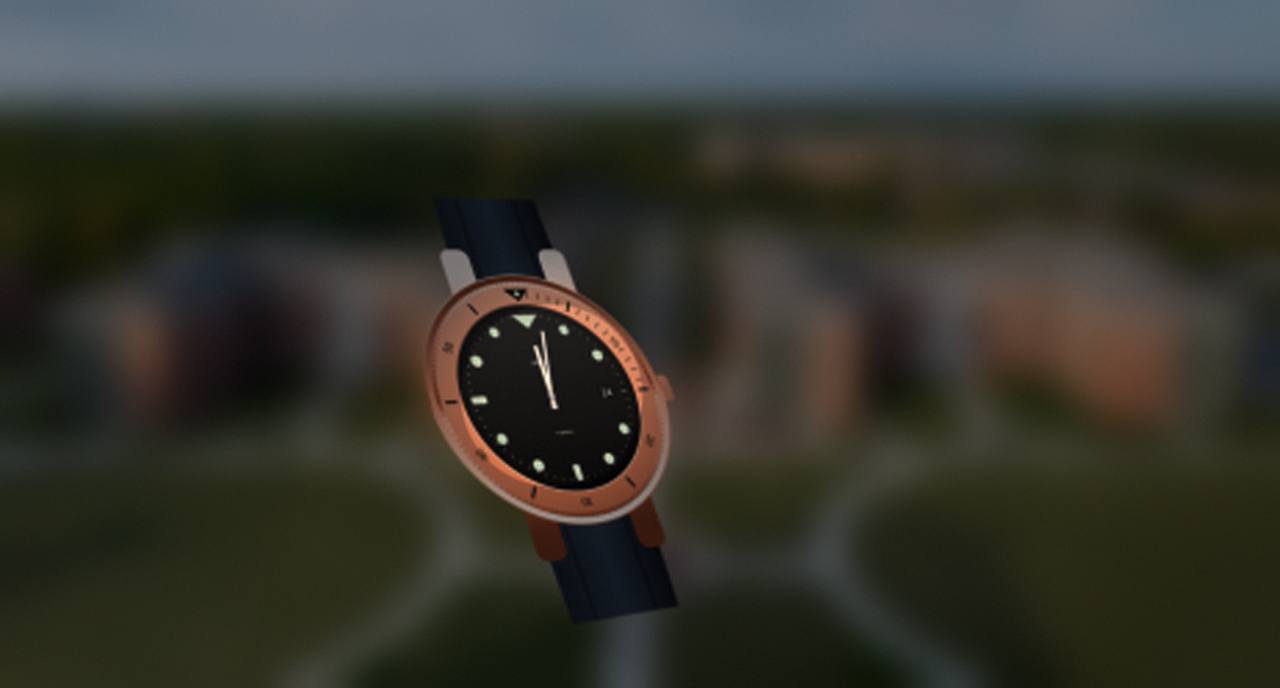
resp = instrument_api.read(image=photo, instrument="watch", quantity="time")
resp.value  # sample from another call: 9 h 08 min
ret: 12 h 02 min
